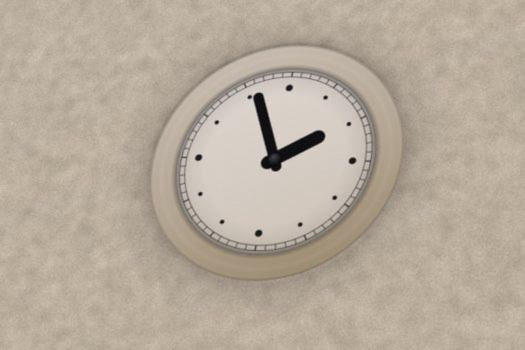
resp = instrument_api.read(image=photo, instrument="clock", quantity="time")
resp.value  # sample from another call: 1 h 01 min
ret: 1 h 56 min
